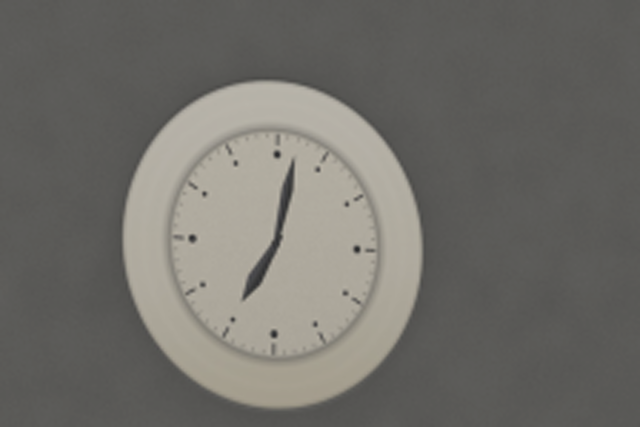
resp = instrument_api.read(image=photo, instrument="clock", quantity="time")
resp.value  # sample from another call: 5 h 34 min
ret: 7 h 02 min
